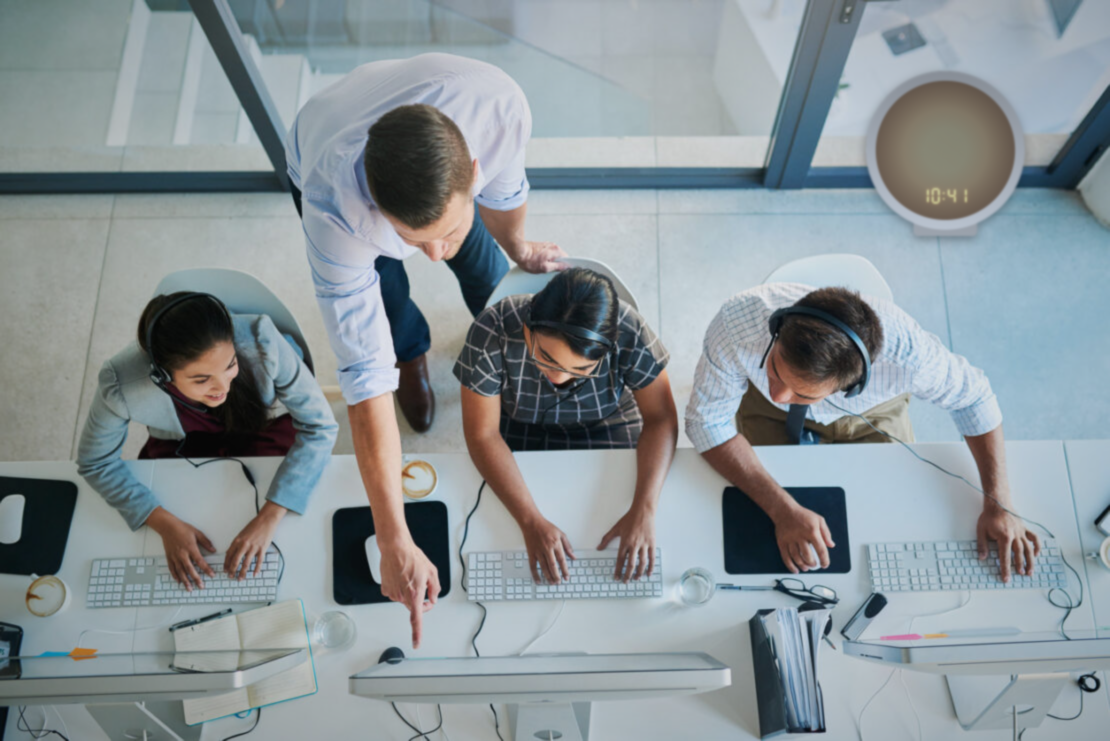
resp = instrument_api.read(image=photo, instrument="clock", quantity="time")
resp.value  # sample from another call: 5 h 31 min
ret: 10 h 41 min
